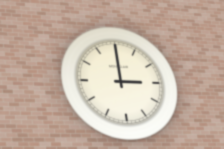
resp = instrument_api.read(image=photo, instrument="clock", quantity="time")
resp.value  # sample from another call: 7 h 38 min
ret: 3 h 00 min
